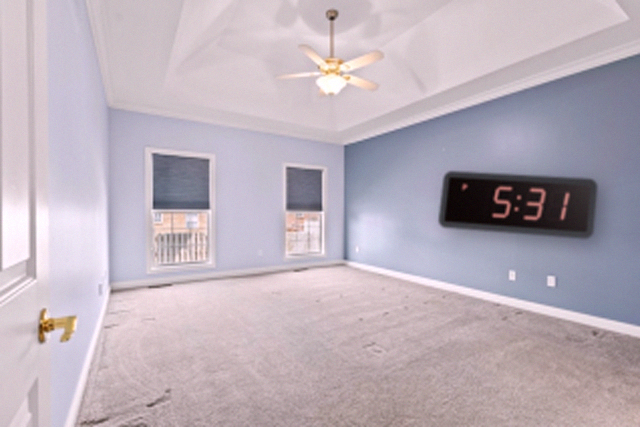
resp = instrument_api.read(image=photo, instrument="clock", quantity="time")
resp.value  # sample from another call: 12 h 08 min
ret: 5 h 31 min
